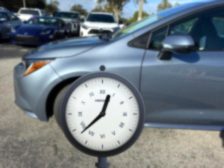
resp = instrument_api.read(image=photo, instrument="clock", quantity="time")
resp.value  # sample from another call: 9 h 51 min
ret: 12 h 38 min
